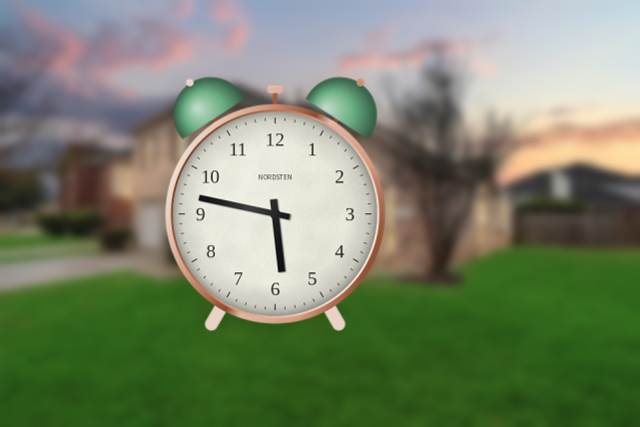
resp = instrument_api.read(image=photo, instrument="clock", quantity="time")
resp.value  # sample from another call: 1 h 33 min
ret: 5 h 47 min
